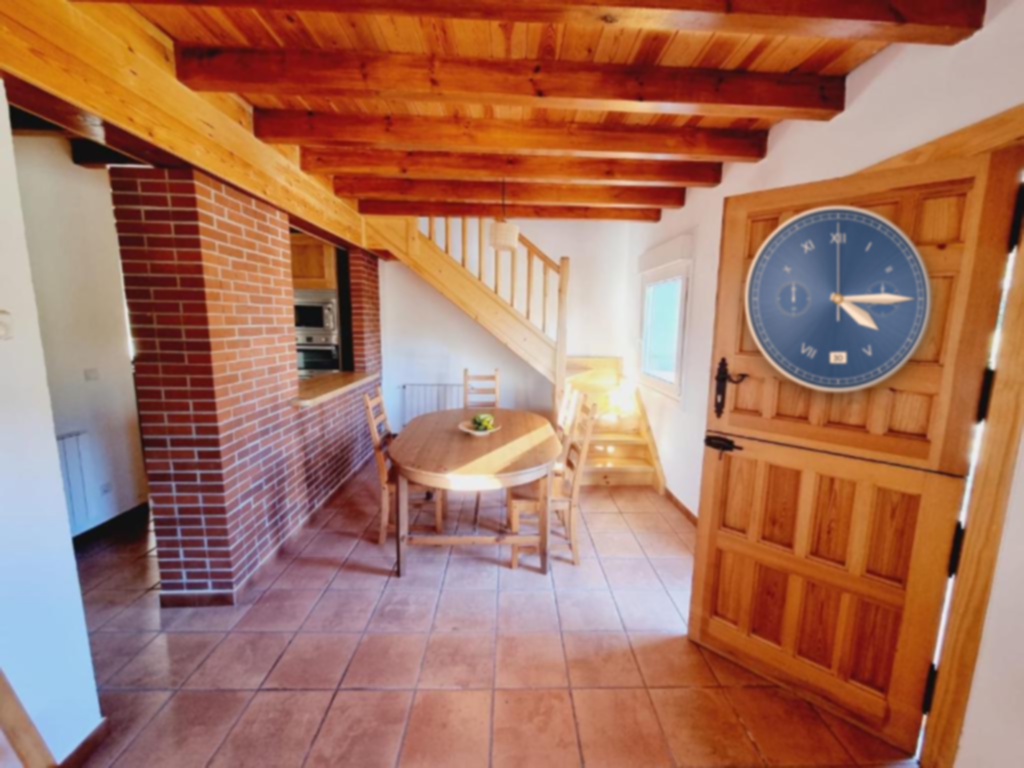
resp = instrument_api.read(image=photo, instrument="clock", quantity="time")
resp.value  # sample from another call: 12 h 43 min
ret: 4 h 15 min
